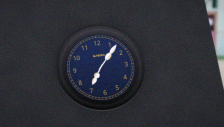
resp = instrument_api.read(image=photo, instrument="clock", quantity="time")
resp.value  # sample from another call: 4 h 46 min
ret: 7 h 07 min
